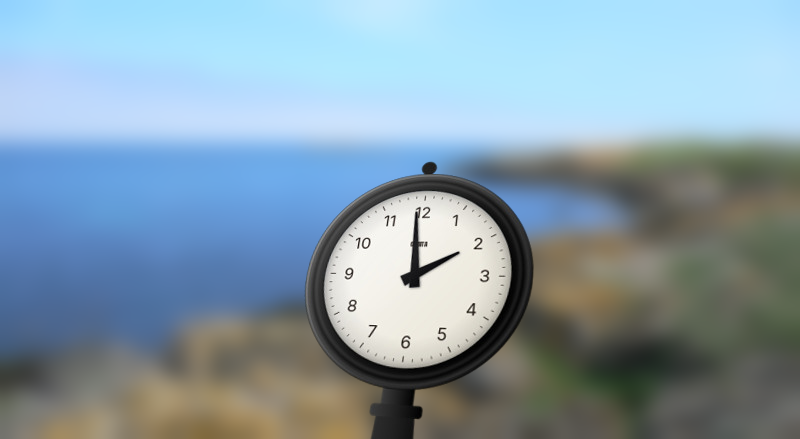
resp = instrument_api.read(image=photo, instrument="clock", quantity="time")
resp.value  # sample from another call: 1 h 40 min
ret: 1 h 59 min
